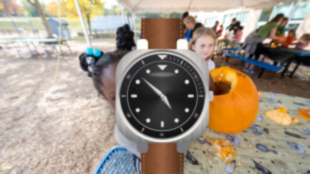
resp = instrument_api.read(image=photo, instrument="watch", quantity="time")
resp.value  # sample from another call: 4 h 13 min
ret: 4 h 52 min
